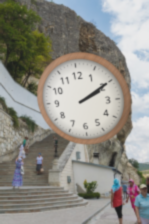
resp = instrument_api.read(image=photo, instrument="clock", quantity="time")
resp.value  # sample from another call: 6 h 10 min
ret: 2 h 10 min
